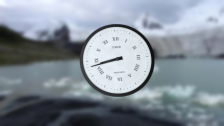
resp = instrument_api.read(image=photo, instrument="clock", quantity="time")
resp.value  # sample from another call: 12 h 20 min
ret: 8 h 43 min
